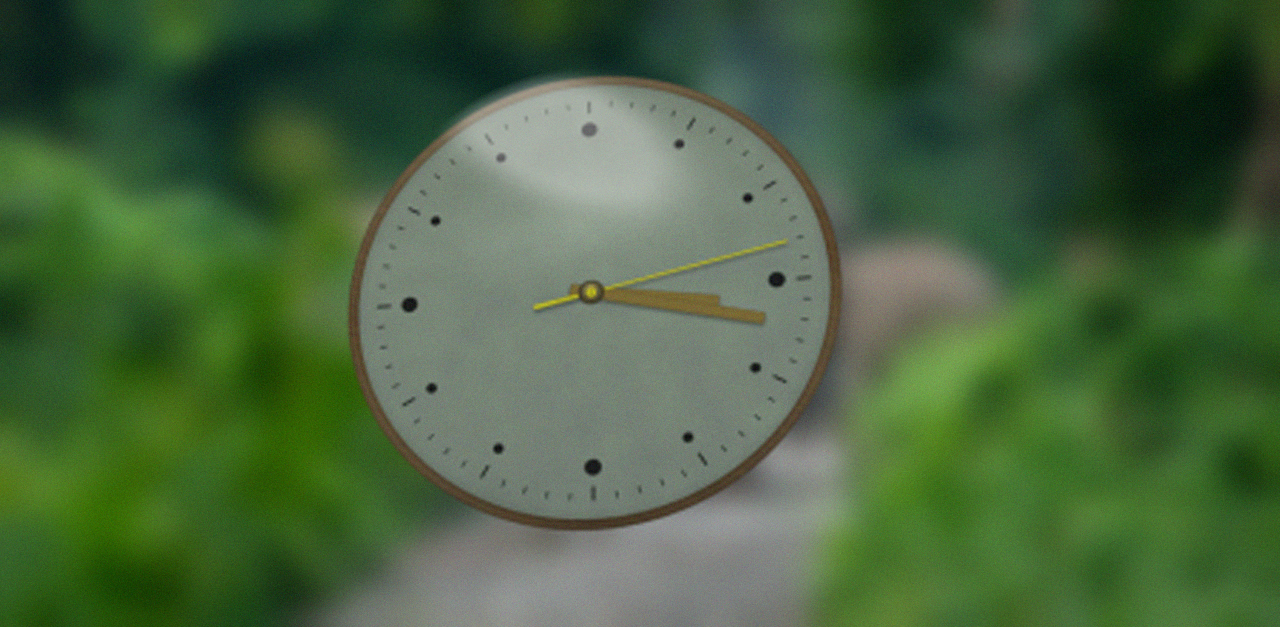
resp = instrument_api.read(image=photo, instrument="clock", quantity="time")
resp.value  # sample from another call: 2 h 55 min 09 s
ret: 3 h 17 min 13 s
